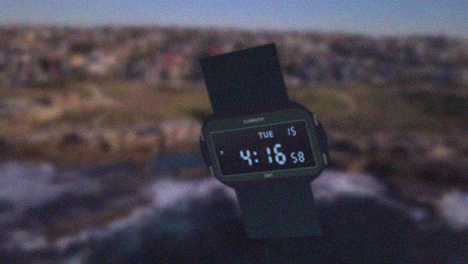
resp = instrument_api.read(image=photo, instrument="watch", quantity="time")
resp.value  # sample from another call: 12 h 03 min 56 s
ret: 4 h 16 min 58 s
